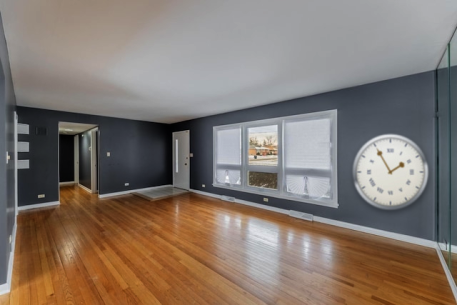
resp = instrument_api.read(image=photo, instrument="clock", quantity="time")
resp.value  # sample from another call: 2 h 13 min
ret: 1 h 55 min
